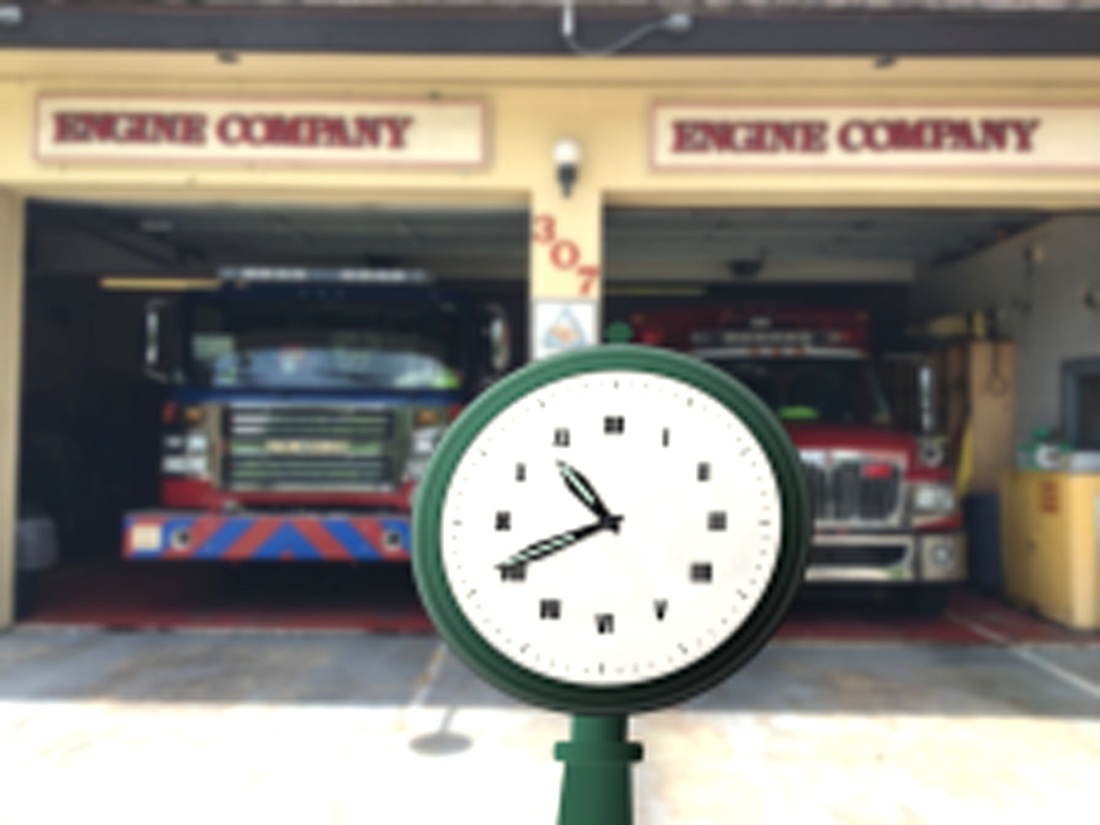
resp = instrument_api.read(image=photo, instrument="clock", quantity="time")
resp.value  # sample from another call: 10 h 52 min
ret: 10 h 41 min
